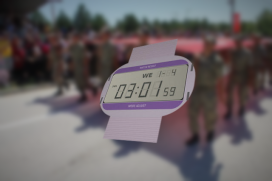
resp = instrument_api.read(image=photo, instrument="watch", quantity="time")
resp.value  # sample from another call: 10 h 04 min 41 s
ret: 3 h 01 min 59 s
